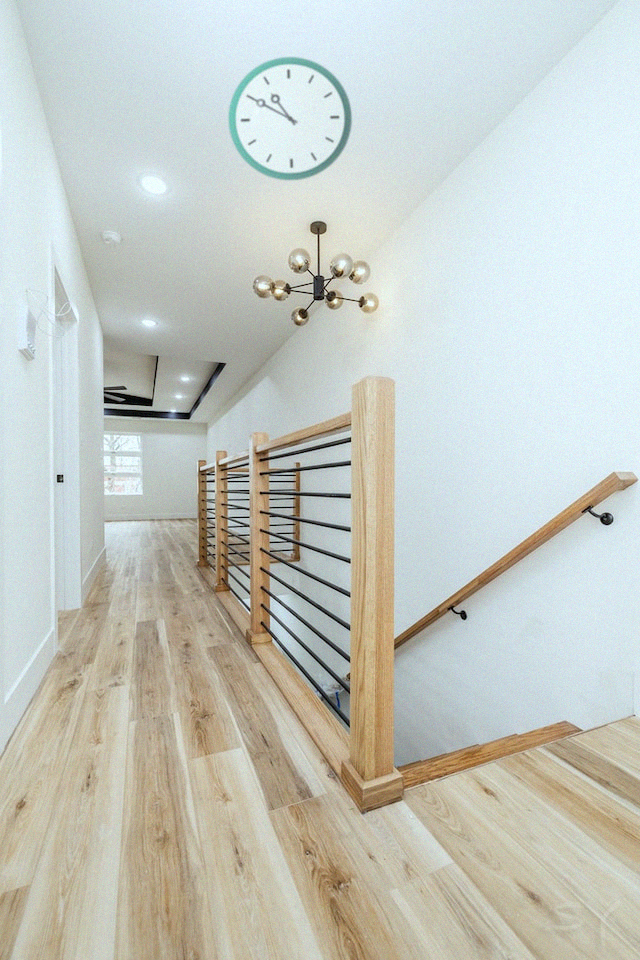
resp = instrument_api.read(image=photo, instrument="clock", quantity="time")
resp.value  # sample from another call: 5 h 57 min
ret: 10 h 50 min
